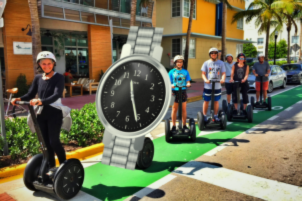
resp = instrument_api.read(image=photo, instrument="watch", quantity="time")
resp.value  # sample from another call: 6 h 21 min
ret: 11 h 26 min
